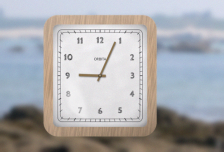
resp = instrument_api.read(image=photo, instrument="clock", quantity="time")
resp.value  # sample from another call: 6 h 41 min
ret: 9 h 04 min
